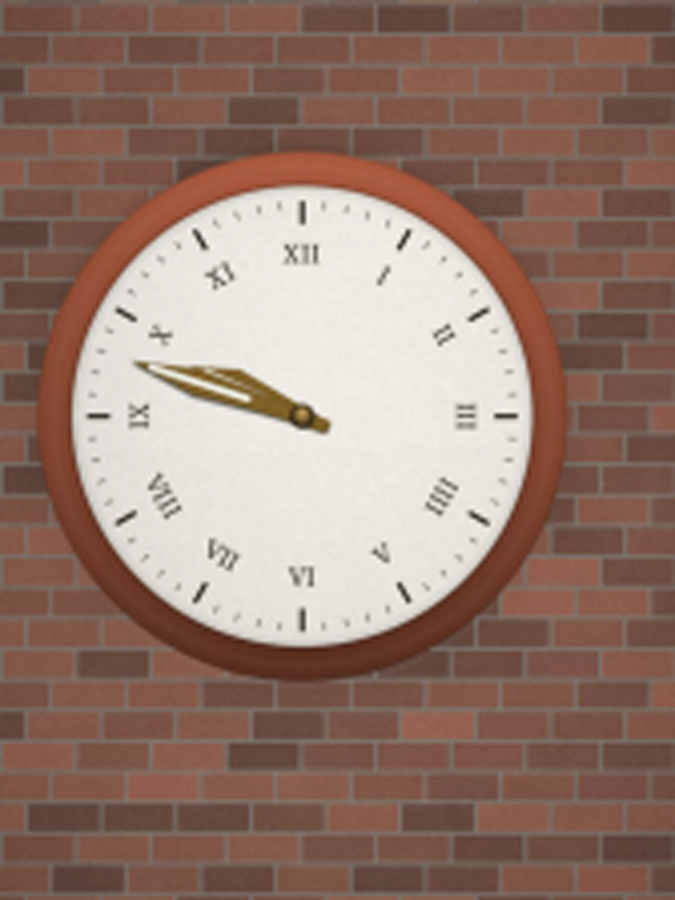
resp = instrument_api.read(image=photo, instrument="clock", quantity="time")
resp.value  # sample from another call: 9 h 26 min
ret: 9 h 48 min
